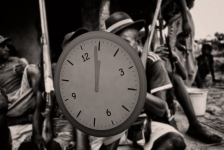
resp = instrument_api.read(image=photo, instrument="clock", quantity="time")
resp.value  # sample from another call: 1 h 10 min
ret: 1 h 04 min
